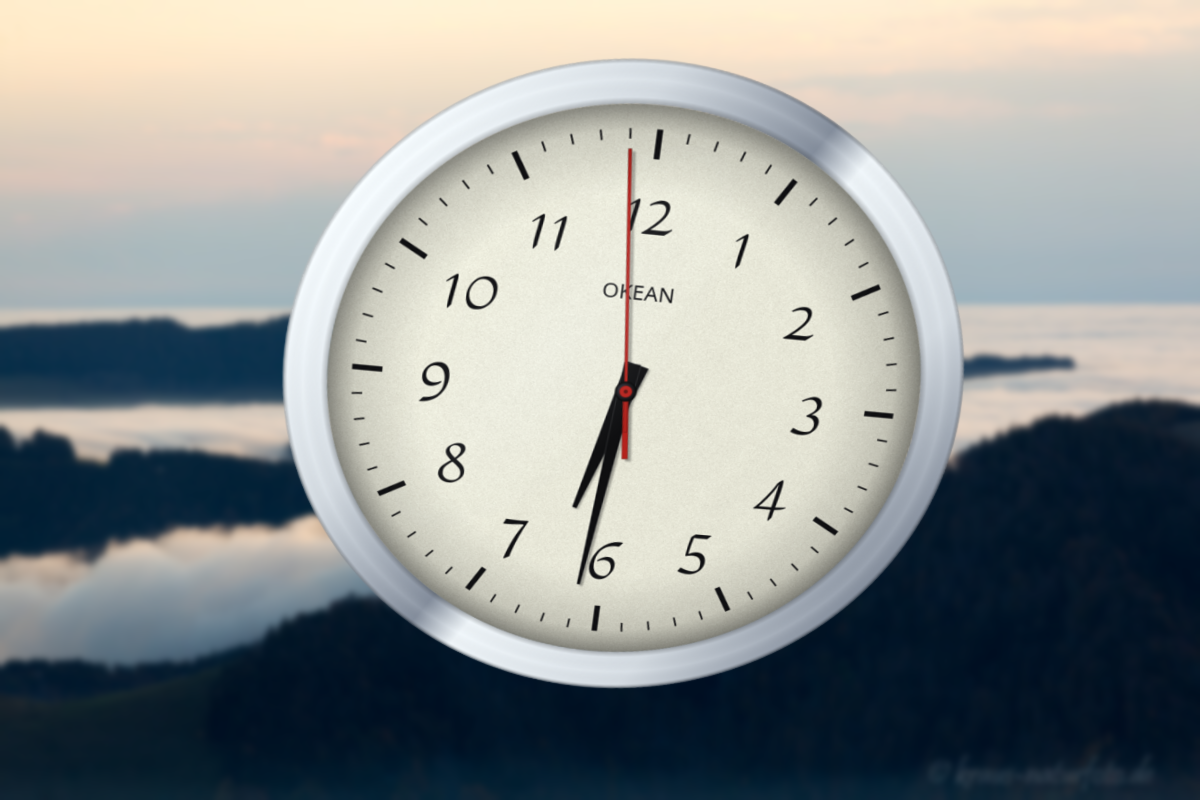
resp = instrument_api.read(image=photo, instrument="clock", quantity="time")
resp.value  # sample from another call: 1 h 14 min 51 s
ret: 6 h 30 min 59 s
